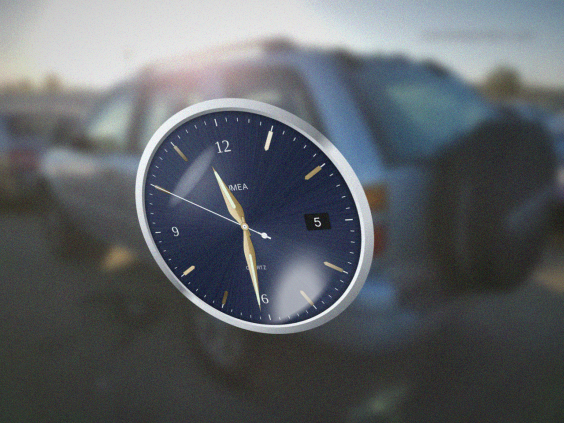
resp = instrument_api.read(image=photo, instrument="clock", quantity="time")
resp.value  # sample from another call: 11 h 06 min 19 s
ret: 11 h 30 min 50 s
